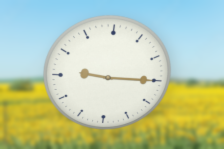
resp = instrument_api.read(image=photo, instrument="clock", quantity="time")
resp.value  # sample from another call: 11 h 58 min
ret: 9 h 15 min
